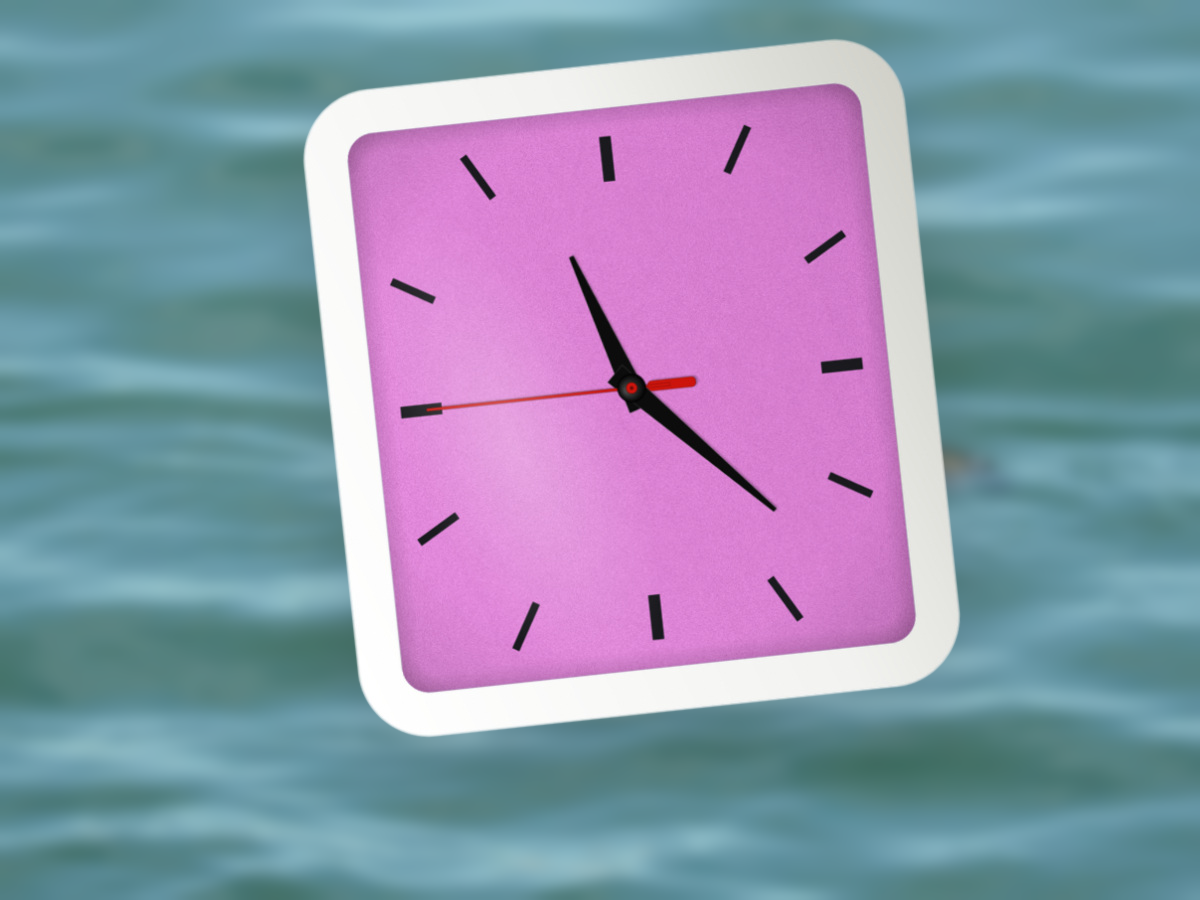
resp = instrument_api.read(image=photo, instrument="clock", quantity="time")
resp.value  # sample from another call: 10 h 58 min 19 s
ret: 11 h 22 min 45 s
